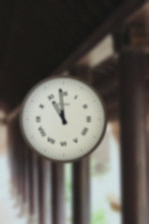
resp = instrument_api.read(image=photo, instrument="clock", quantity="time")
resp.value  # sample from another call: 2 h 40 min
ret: 10 h 59 min
